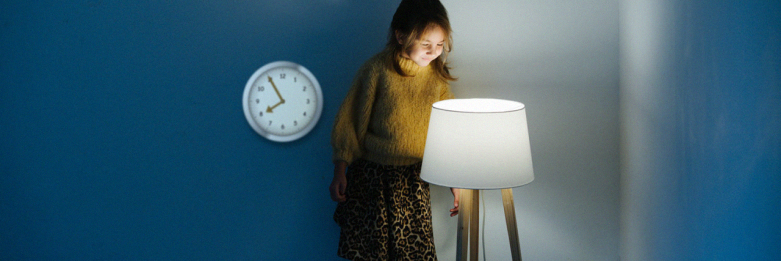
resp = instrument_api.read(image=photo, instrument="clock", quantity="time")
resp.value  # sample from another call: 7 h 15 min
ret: 7 h 55 min
